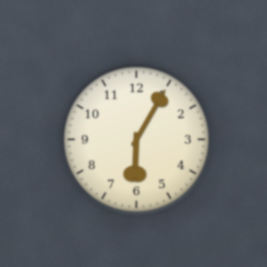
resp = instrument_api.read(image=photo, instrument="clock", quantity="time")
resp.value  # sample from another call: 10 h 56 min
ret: 6 h 05 min
